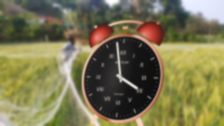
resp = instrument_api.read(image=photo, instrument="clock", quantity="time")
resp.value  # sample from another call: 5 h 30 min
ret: 3 h 58 min
